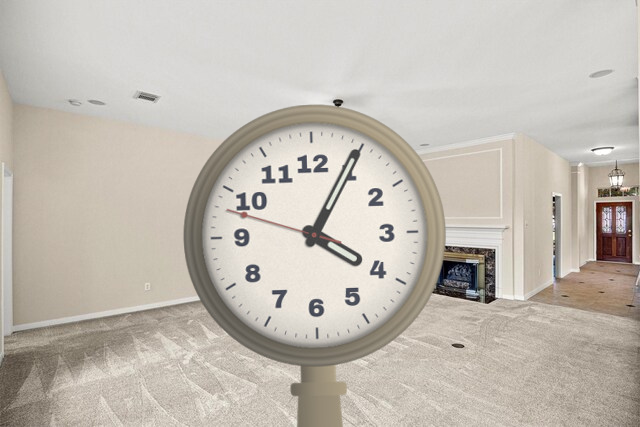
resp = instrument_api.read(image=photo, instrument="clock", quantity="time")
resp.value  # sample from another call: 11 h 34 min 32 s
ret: 4 h 04 min 48 s
